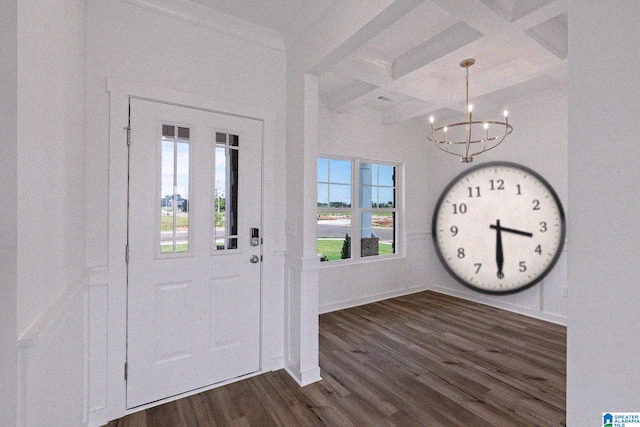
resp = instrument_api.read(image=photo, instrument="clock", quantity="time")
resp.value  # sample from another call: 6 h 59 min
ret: 3 h 30 min
